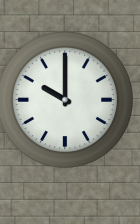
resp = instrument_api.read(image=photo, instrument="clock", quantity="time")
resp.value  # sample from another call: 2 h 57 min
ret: 10 h 00 min
